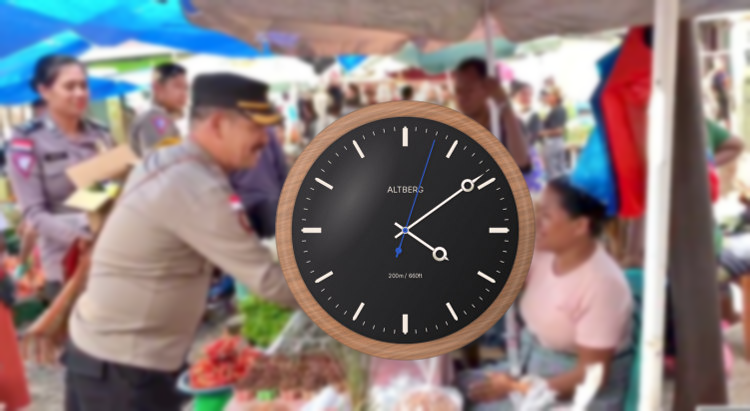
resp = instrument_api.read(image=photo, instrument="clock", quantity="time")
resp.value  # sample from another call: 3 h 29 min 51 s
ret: 4 h 09 min 03 s
